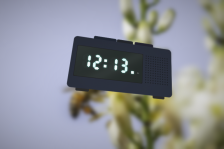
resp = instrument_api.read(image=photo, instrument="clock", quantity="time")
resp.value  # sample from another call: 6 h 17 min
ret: 12 h 13 min
